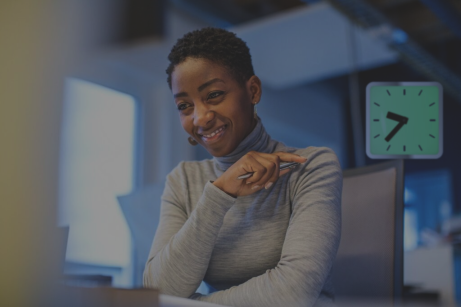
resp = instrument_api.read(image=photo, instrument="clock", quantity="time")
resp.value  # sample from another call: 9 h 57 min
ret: 9 h 37 min
